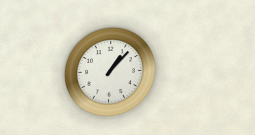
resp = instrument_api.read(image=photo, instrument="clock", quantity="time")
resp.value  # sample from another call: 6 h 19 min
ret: 1 h 07 min
